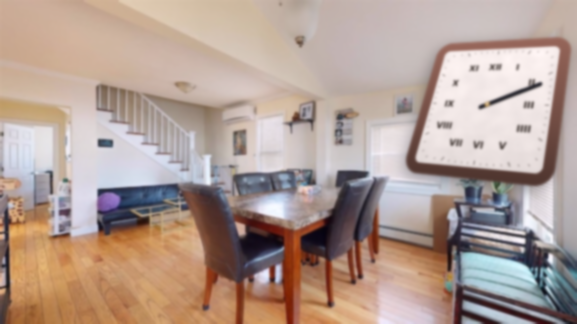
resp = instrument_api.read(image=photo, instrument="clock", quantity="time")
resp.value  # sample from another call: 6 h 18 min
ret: 2 h 11 min
